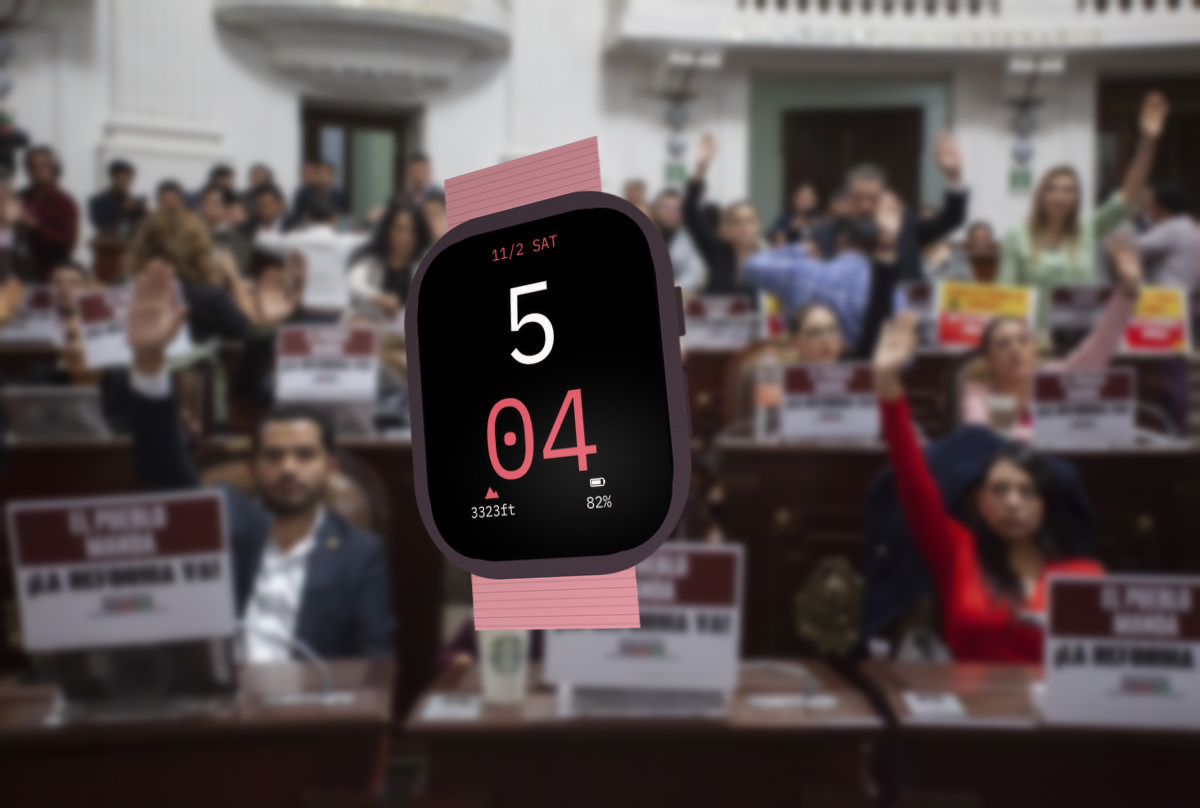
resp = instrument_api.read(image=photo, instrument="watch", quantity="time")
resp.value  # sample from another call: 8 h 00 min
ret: 5 h 04 min
